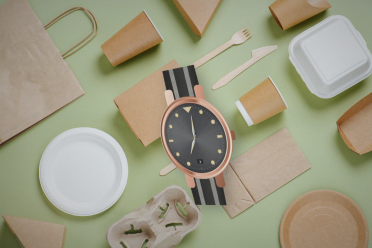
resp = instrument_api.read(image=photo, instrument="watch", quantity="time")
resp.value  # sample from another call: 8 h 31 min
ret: 7 h 01 min
